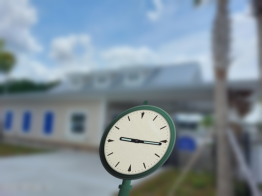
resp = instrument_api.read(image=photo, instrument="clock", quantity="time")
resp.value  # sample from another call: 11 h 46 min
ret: 9 h 16 min
